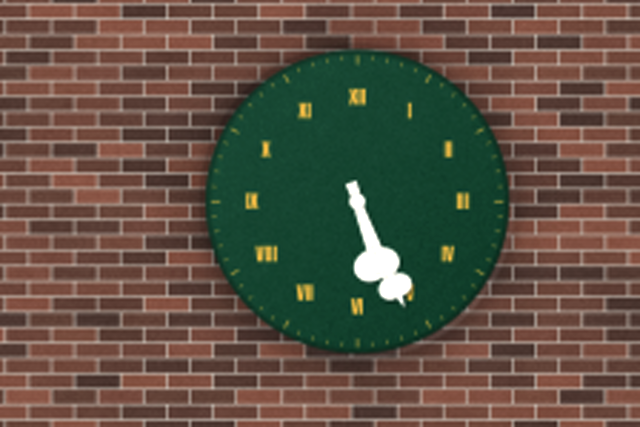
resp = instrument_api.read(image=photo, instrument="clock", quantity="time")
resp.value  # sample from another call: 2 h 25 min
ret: 5 h 26 min
